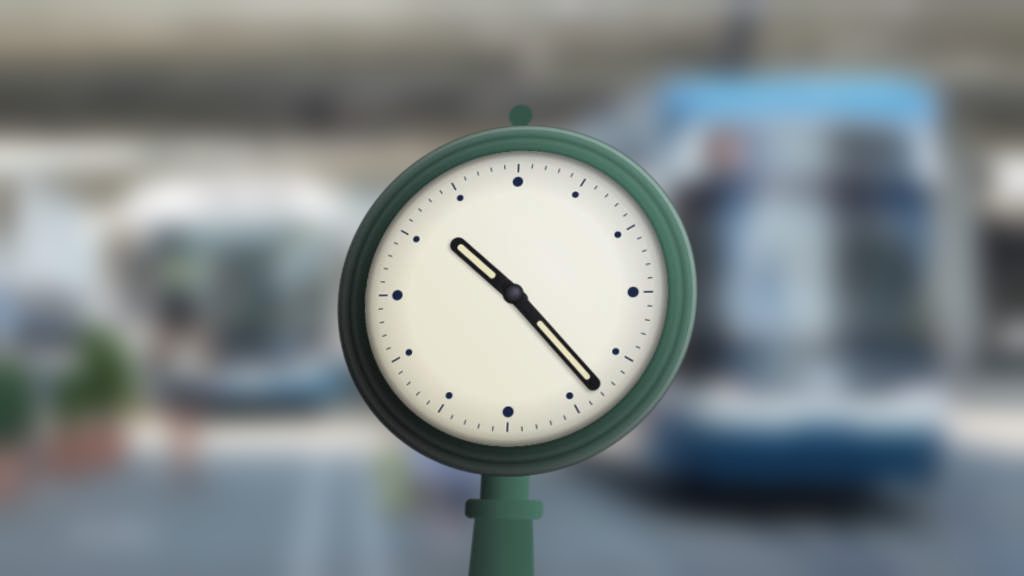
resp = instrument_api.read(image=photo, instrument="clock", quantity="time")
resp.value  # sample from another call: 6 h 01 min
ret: 10 h 23 min
